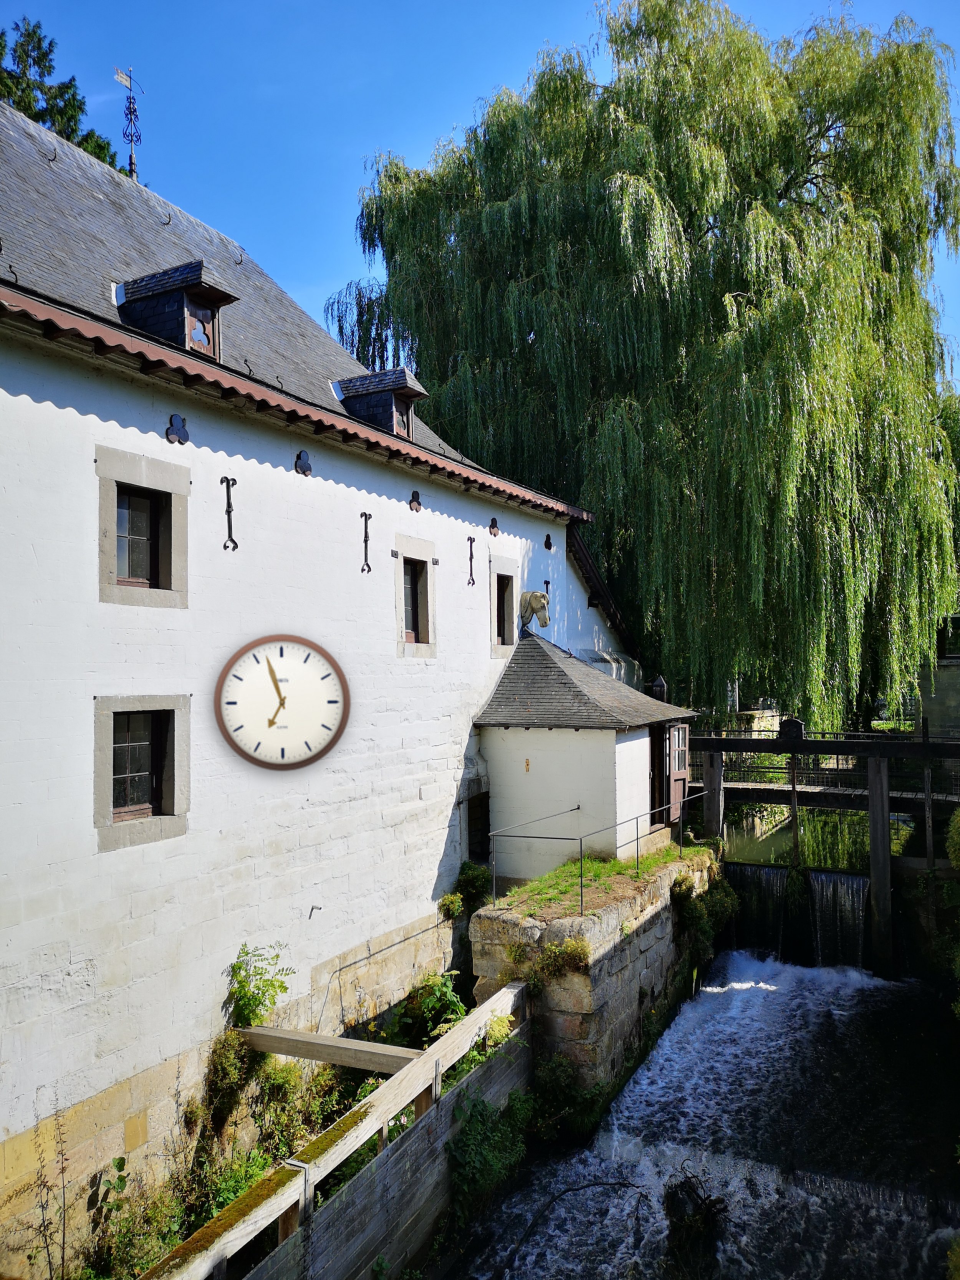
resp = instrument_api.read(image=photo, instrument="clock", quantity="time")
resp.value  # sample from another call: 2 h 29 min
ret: 6 h 57 min
